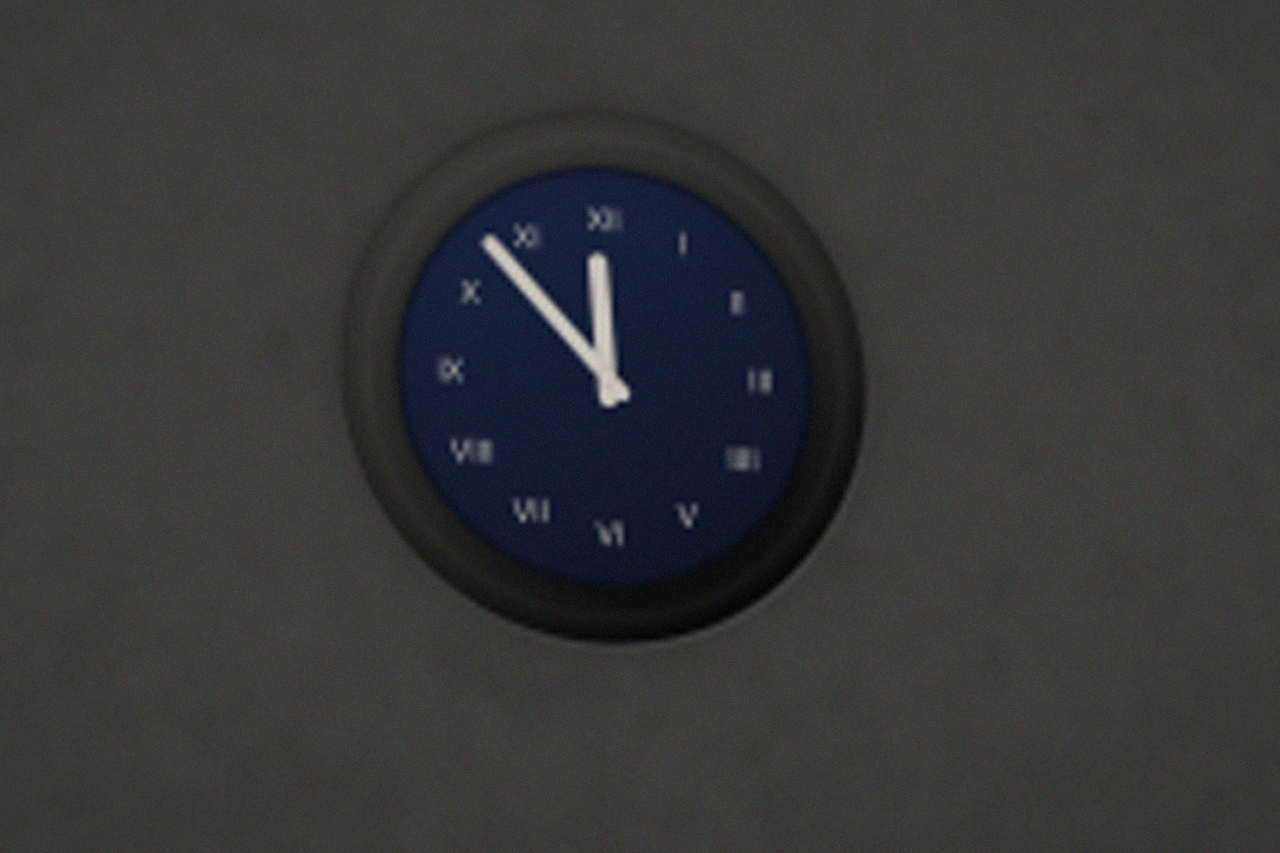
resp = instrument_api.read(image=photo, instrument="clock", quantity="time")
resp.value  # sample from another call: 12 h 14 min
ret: 11 h 53 min
